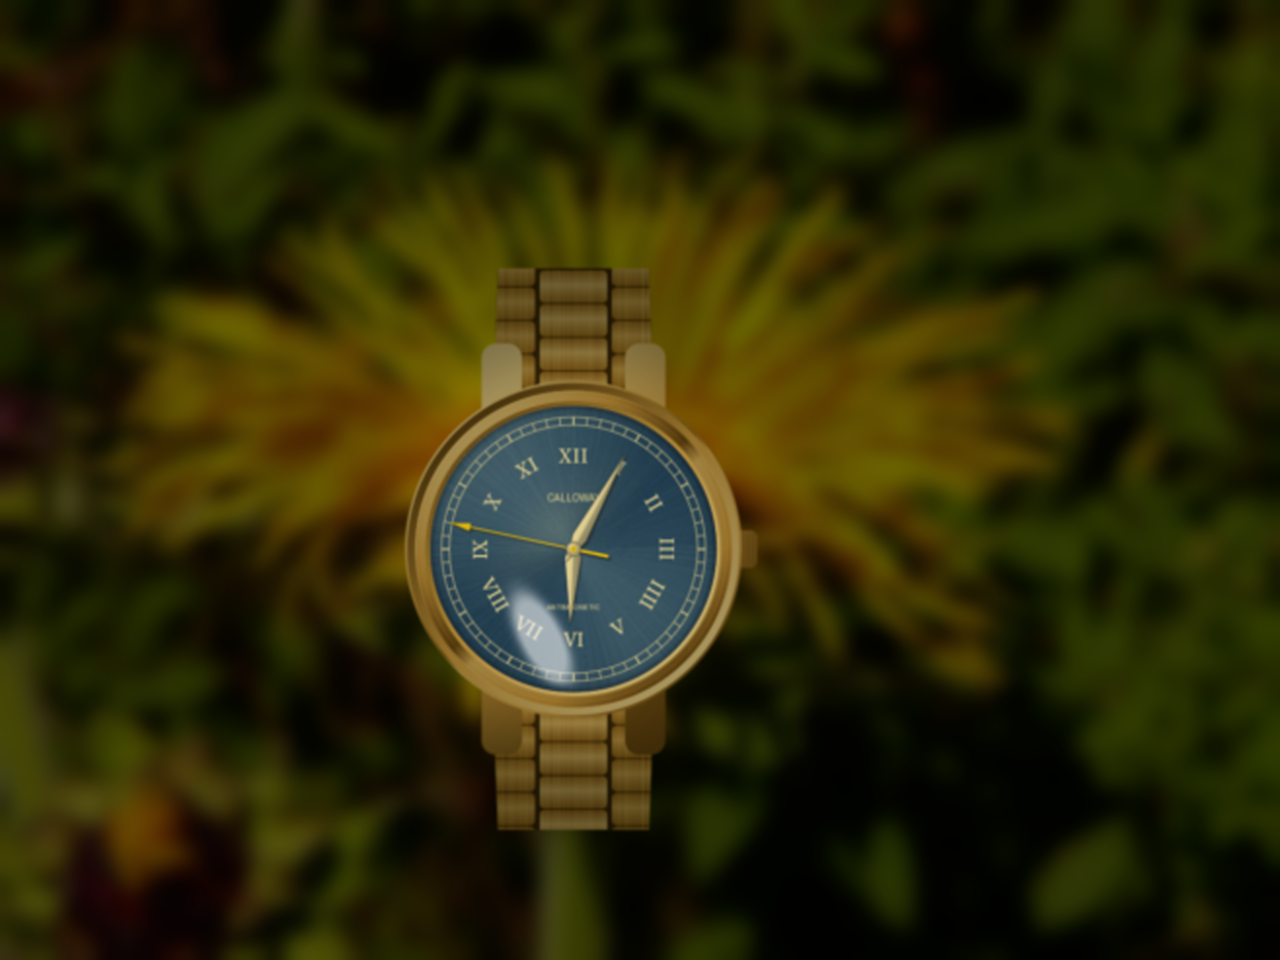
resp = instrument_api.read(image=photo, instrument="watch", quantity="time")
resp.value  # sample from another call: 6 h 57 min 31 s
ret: 6 h 04 min 47 s
